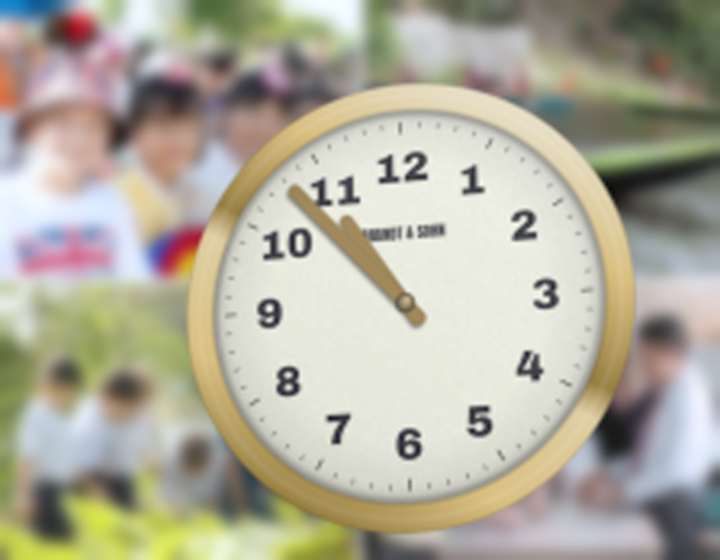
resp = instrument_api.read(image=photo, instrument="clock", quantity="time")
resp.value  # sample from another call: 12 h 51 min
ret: 10 h 53 min
